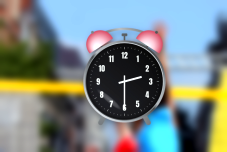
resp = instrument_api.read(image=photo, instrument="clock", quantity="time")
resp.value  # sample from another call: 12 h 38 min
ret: 2 h 30 min
